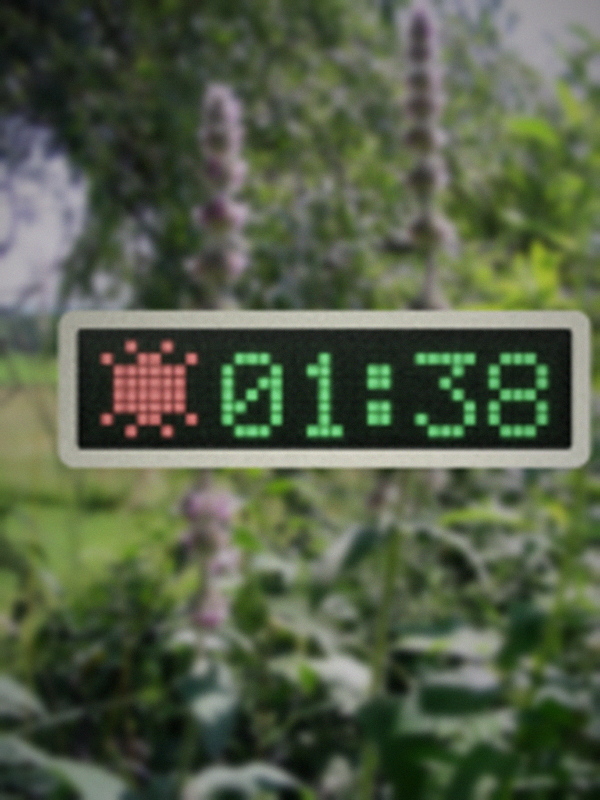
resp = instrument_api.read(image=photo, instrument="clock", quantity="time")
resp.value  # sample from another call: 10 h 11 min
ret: 1 h 38 min
